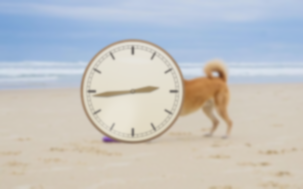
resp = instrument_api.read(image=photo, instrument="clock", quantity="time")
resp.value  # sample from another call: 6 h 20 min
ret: 2 h 44 min
